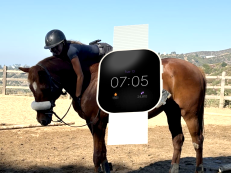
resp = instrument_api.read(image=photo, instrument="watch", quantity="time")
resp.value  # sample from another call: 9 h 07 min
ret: 7 h 05 min
